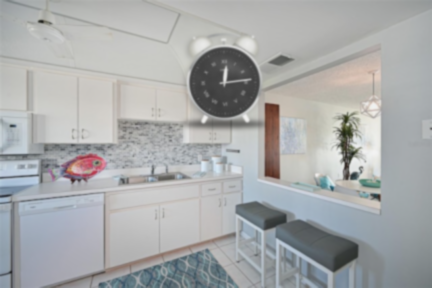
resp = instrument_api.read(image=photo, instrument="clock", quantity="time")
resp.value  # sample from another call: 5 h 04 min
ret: 12 h 14 min
